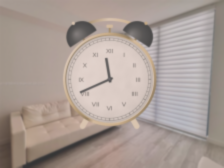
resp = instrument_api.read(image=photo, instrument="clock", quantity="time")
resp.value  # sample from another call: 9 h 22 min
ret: 11 h 41 min
